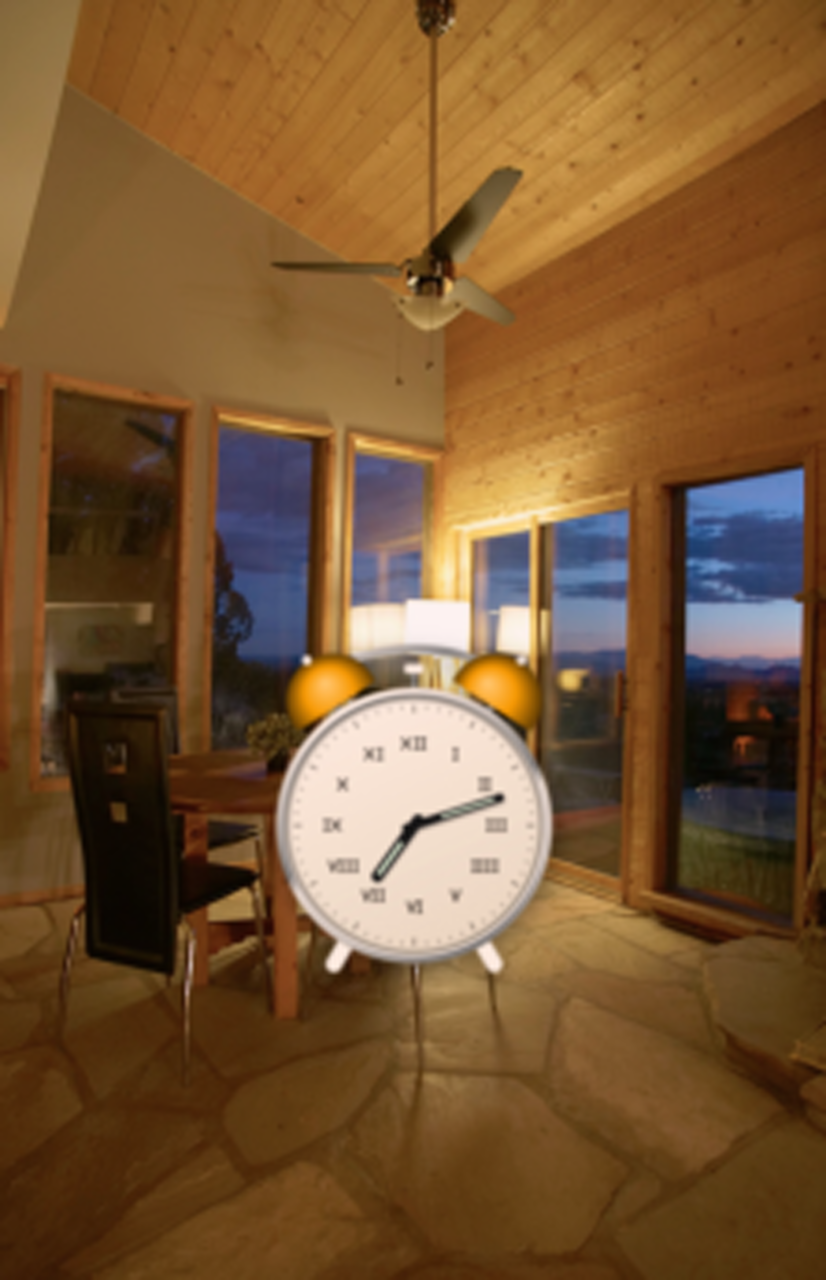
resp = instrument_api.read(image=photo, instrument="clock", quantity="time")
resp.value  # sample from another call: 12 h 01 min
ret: 7 h 12 min
